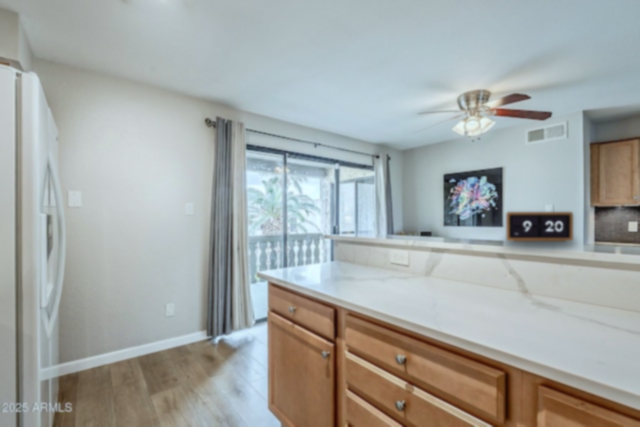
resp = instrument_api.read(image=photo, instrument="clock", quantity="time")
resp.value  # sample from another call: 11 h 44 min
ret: 9 h 20 min
